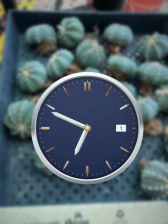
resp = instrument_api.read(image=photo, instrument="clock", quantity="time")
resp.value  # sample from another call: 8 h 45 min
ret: 6 h 49 min
